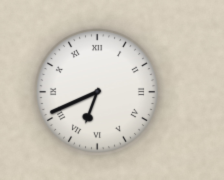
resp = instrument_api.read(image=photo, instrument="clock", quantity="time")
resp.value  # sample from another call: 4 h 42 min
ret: 6 h 41 min
